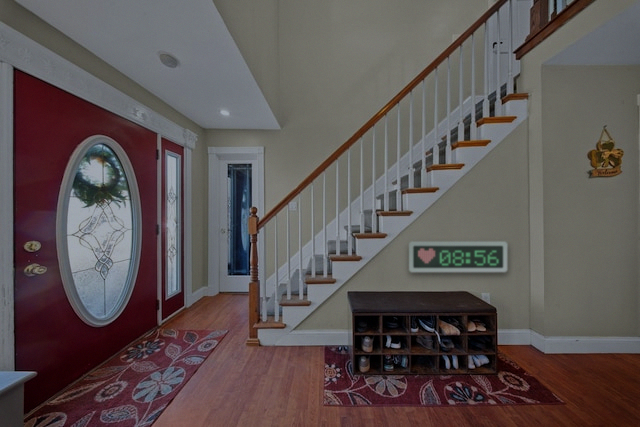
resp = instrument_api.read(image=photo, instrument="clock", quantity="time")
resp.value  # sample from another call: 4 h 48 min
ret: 8 h 56 min
